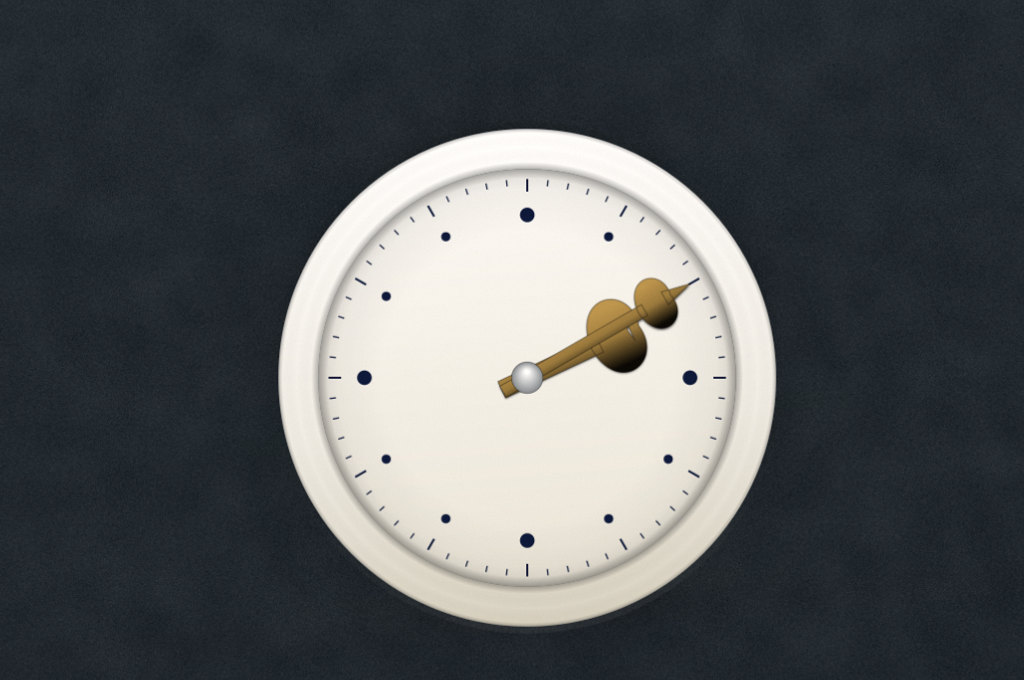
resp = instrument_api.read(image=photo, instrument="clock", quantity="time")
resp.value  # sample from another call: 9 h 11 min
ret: 2 h 10 min
